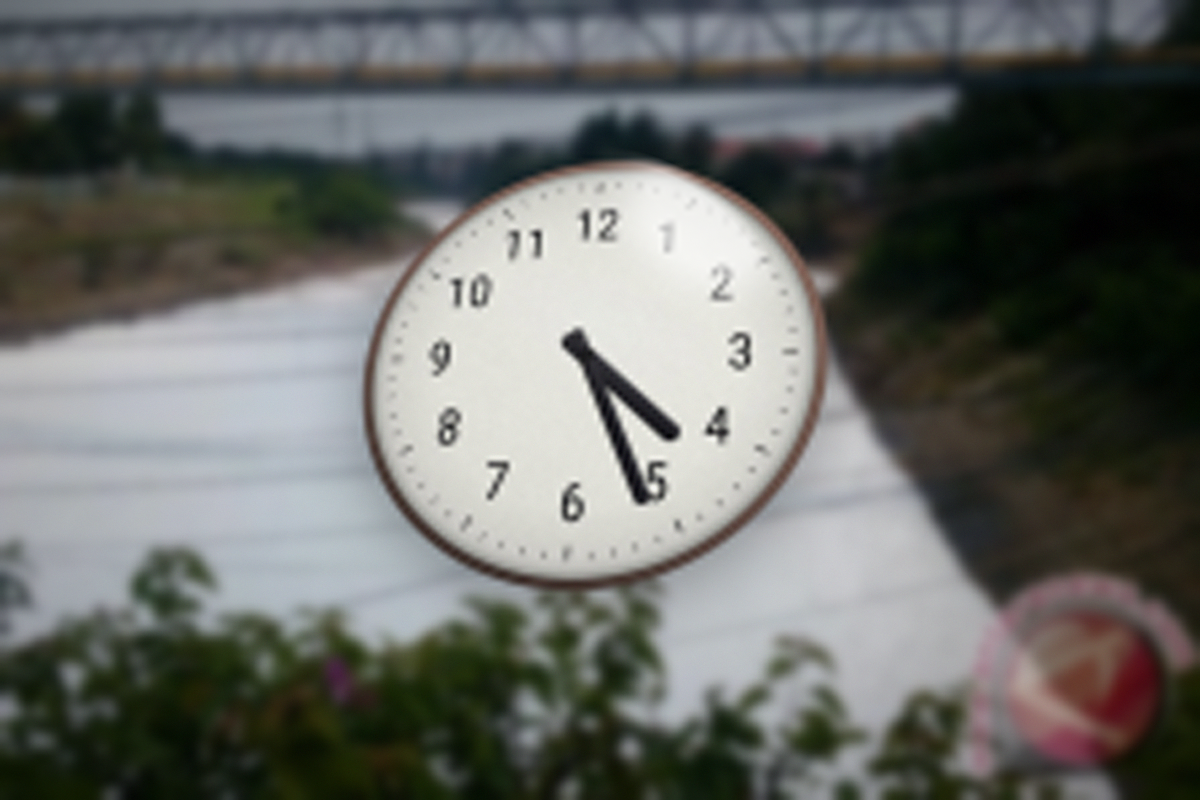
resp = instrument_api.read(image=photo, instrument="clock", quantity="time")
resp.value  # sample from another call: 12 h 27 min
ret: 4 h 26 min
